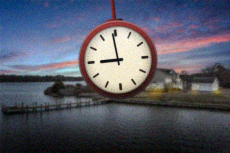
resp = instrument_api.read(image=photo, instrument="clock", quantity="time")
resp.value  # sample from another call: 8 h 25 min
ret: 8 h 59 min
